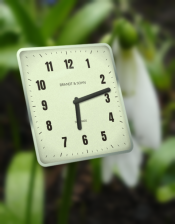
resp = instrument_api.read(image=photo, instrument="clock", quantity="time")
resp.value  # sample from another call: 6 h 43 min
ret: 6 h 13 min
